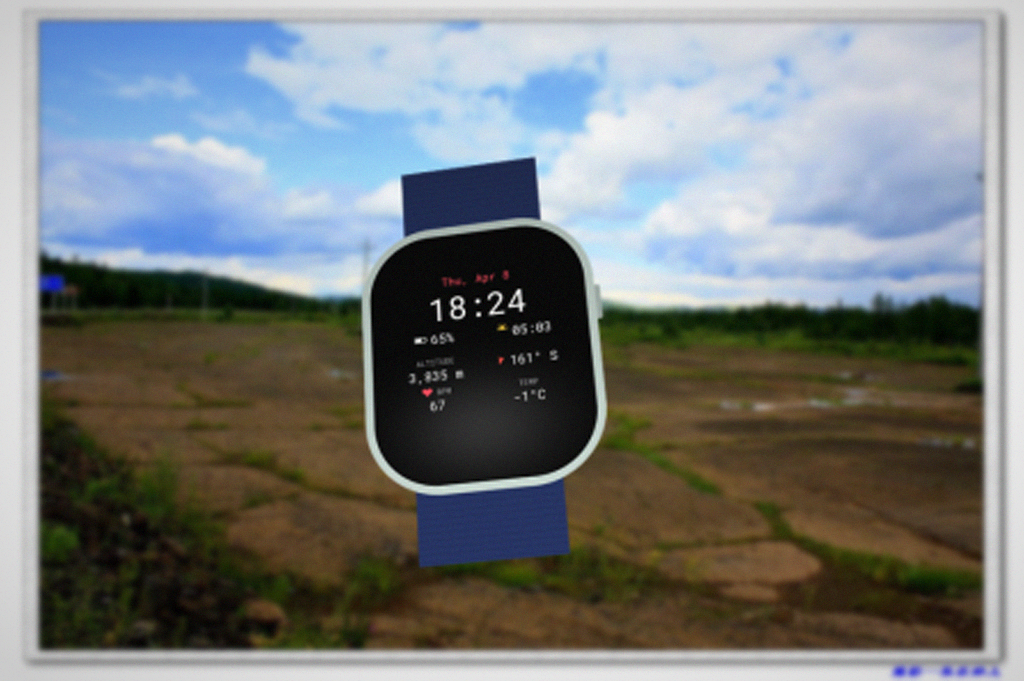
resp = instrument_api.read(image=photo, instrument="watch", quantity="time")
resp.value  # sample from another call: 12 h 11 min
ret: 18 h 24 min
